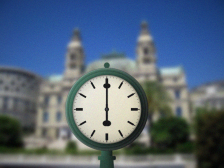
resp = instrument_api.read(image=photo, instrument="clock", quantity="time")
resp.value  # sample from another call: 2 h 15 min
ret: 6 h 00 min
